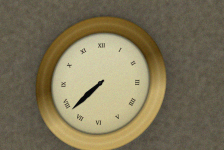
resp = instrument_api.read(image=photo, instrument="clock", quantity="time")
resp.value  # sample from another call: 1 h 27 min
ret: 7 h 38 min
